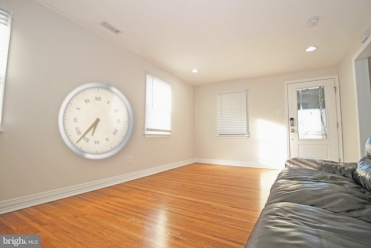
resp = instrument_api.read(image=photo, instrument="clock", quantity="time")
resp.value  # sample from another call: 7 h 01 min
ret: 6 h 37 min
